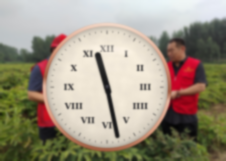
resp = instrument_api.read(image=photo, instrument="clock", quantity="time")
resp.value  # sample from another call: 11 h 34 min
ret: 11 h 28 min
